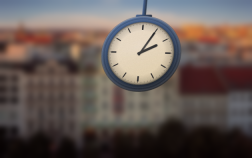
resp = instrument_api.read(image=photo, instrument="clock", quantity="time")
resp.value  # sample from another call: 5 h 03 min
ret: 2 h 05 min
